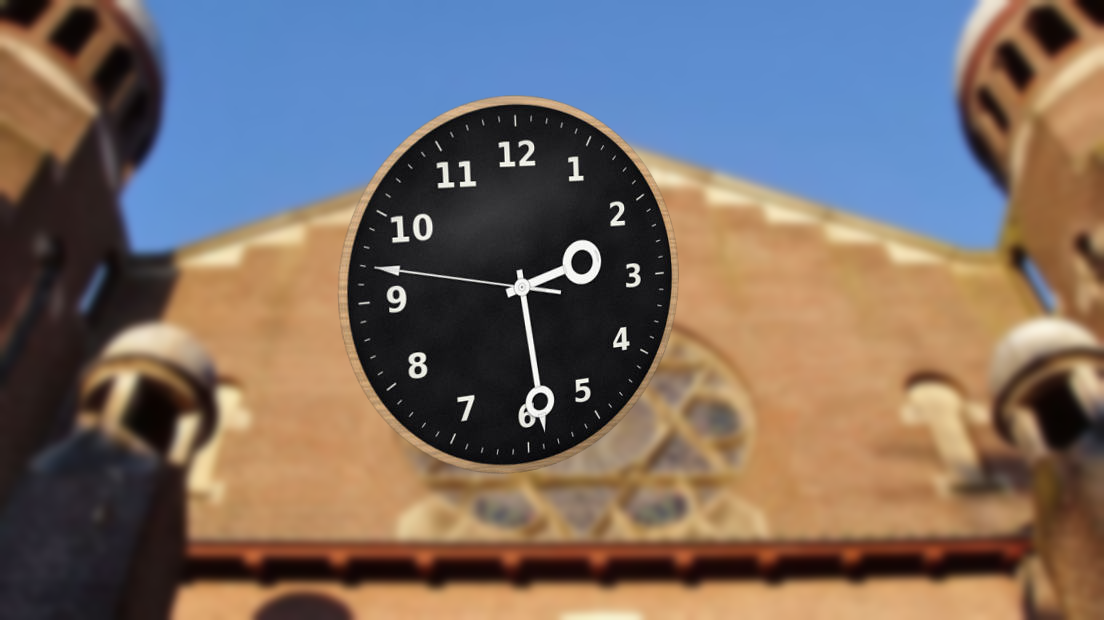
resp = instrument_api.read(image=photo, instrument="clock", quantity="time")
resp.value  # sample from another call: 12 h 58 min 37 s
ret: 2 h 28 min 47 s
